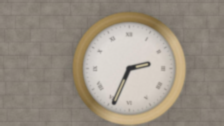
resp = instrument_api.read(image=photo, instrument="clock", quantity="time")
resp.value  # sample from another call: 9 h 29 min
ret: 2 h 34 min
